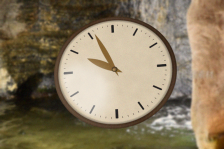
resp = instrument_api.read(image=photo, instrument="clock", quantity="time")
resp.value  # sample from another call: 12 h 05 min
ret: 9 h 56 min
